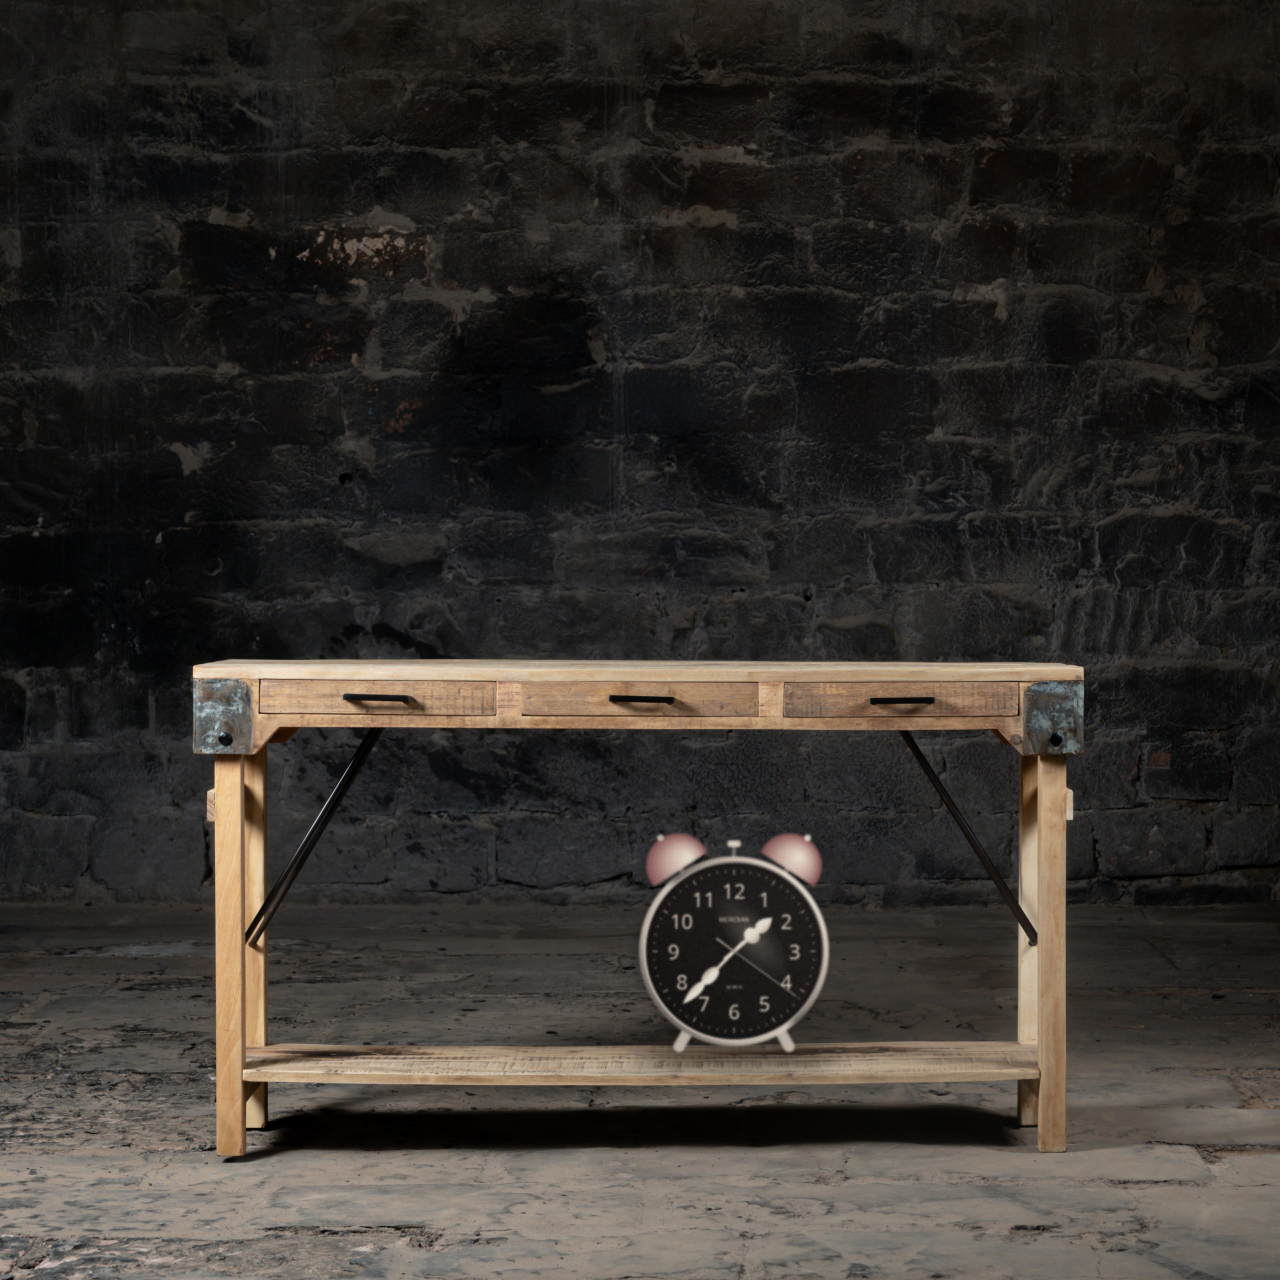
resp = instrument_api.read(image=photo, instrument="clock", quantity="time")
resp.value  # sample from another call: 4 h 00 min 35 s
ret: 1 h 37 min 21 s
